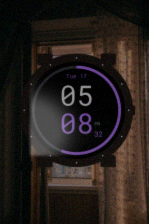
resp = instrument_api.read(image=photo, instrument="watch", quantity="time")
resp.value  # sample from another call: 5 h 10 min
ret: 5 h 08 min
